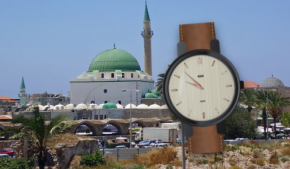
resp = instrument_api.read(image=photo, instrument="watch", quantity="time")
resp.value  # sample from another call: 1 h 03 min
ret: 9 h 53 min
